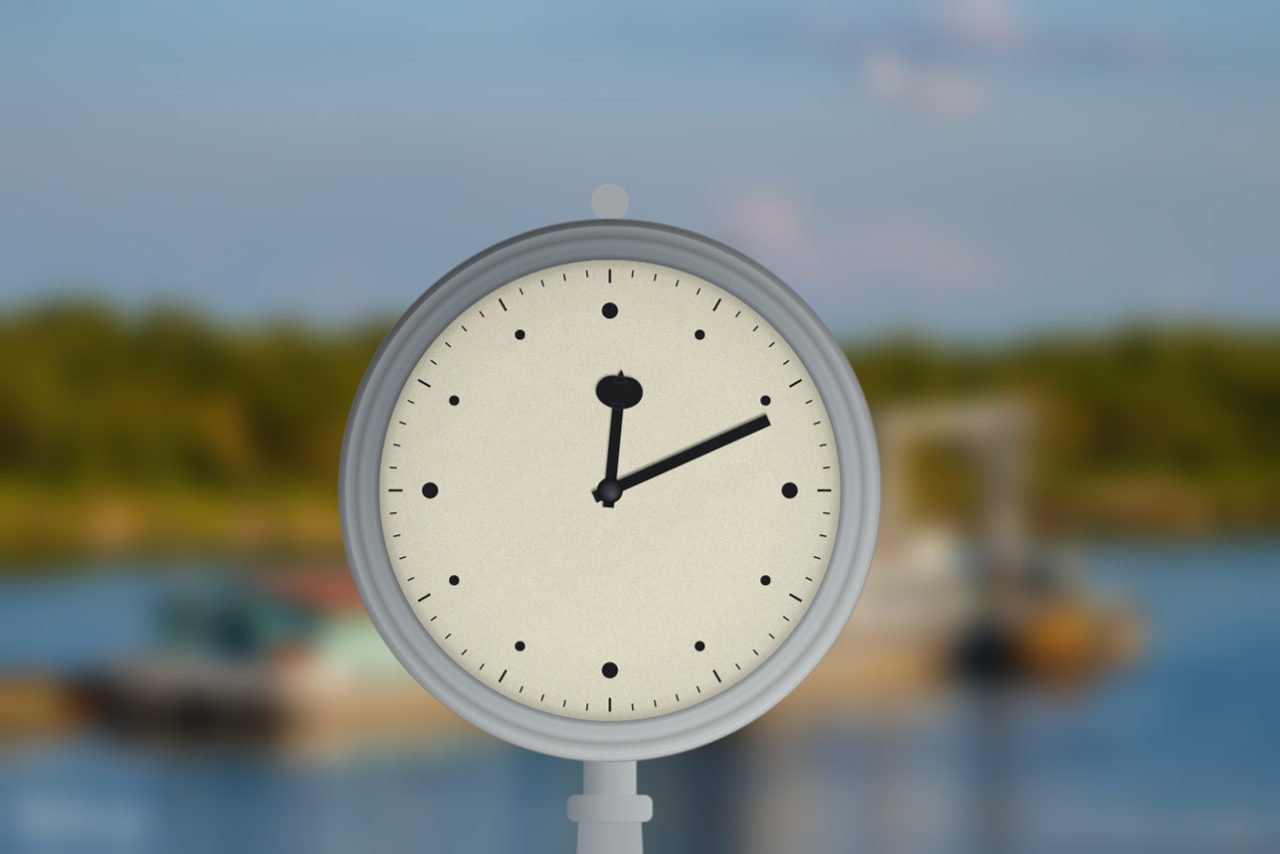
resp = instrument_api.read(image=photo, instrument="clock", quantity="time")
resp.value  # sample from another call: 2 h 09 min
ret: 12 h 11 min
